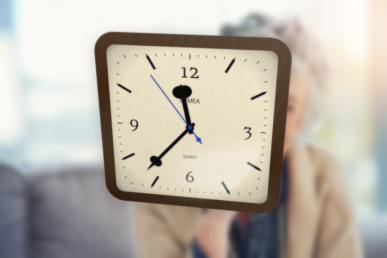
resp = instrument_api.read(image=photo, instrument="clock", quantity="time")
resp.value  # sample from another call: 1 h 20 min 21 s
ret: 11 h 36 min 54 s
